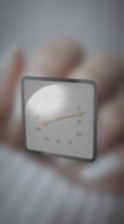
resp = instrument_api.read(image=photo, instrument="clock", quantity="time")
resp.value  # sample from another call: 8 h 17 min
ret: 8 h 12 min
